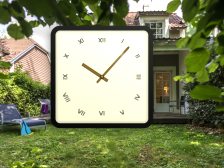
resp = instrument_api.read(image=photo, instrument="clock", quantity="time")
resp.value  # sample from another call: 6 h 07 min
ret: 10 h 07 min
